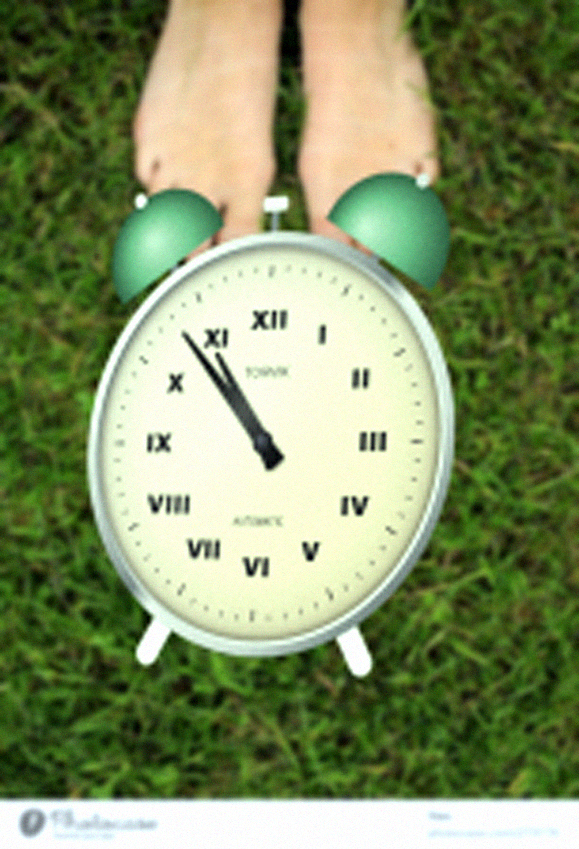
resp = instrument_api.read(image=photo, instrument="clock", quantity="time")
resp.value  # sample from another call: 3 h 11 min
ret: 10 h 53 min
